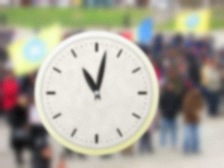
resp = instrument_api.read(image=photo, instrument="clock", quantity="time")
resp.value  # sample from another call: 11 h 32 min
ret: 11 h 02 min
